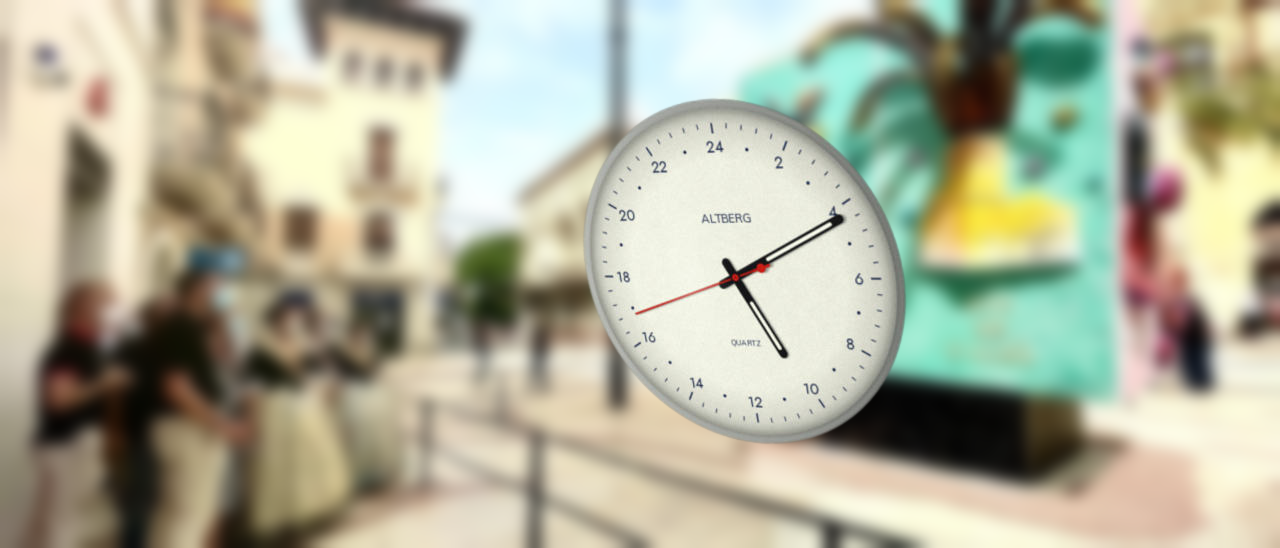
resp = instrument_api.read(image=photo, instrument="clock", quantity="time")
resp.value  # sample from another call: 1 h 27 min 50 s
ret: 10 h 10 min 42 s
